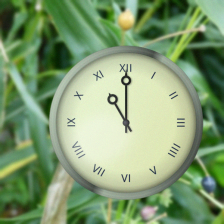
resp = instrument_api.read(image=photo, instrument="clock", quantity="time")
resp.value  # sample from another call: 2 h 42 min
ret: 11 h 00 min
